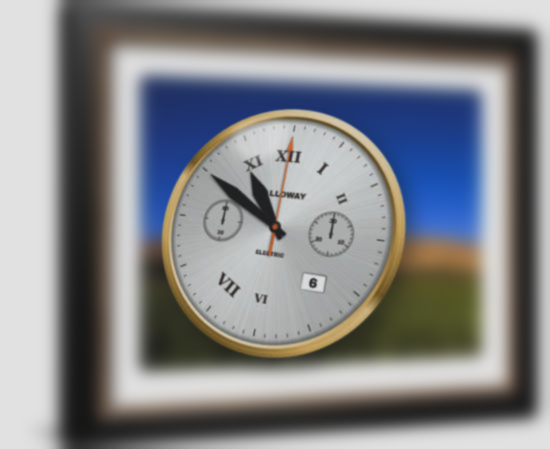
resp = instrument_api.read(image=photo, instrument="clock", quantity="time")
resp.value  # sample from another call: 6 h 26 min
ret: 10 h 50 min
